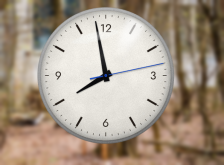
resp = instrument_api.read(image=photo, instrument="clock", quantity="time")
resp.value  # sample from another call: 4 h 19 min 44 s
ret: 7 h 58 min 13 s
